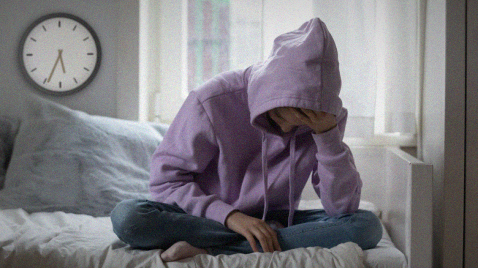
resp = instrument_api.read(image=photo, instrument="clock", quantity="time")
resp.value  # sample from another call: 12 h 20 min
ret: 5 h 34 min
